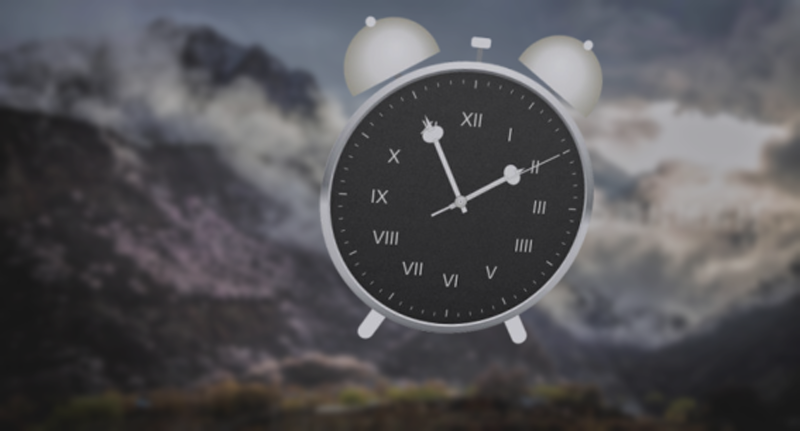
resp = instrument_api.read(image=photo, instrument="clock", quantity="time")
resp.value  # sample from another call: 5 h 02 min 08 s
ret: 1 h 55 min 10 s
